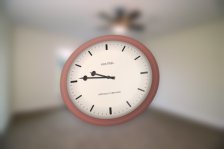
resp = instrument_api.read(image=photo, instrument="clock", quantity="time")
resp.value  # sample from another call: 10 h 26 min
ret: 9 h 46 min
